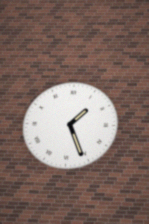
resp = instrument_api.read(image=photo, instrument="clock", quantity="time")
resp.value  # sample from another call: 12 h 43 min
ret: 1 h 26 min
